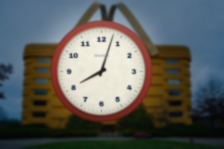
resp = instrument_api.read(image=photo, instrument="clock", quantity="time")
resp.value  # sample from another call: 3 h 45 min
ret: 8 h 03 min
